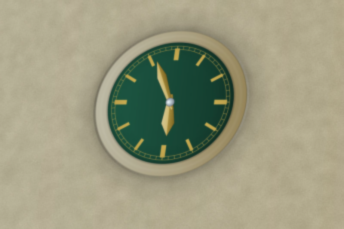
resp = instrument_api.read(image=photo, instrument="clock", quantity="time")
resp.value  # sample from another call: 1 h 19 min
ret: 5 h 56 min
